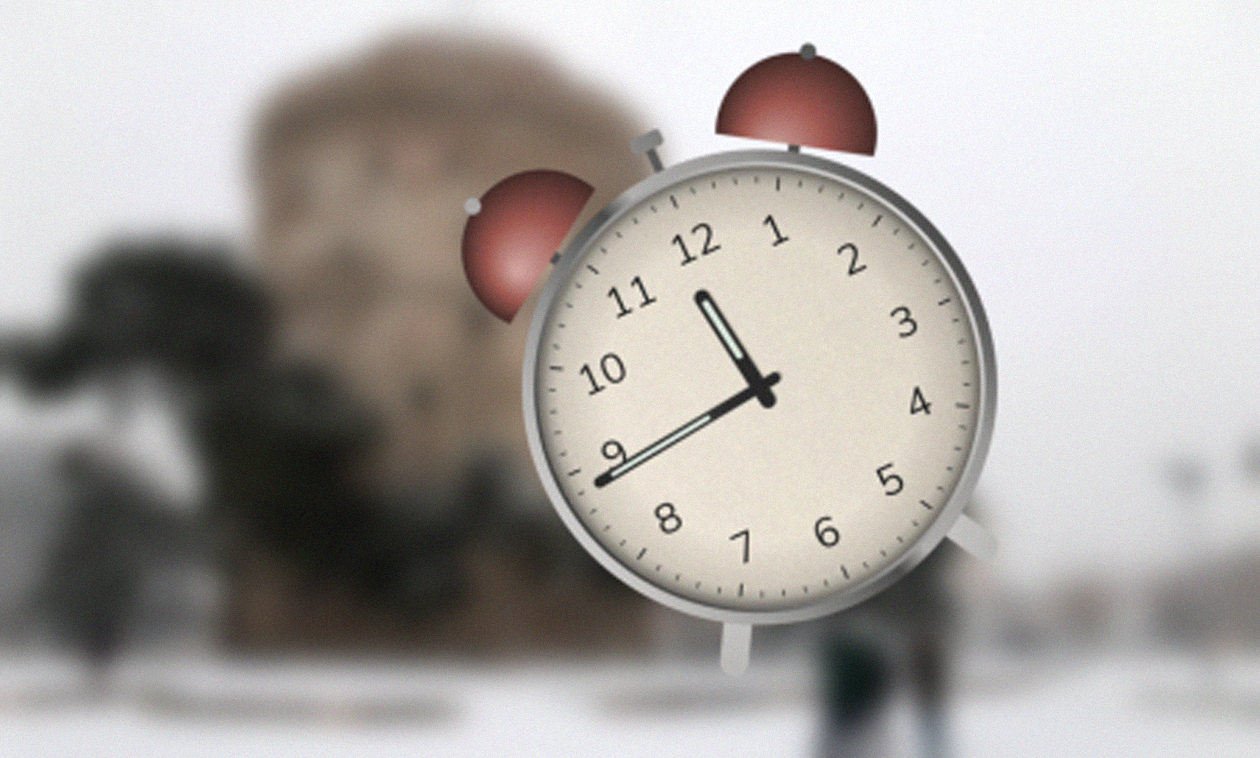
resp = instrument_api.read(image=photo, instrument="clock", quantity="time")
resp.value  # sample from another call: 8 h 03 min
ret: 11 h 44 min
